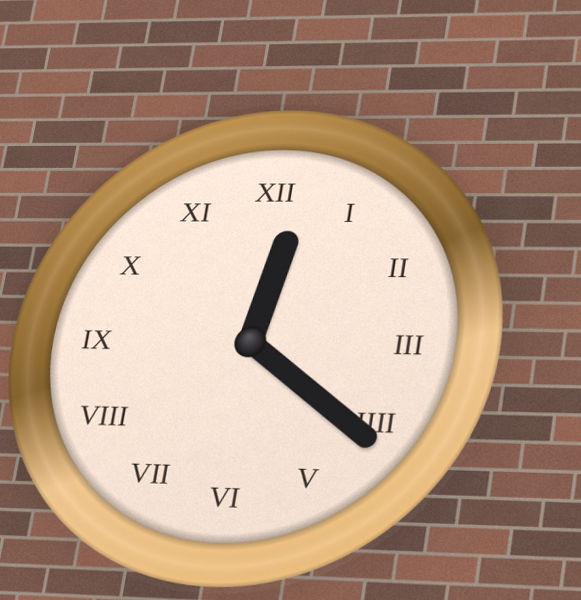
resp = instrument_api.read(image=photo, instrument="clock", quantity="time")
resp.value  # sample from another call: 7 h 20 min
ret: 12 h 21 min
